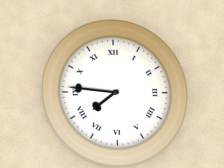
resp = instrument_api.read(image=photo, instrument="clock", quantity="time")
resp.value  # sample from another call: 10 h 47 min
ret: 7 h 46 min
